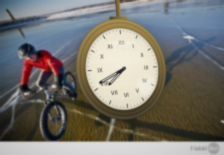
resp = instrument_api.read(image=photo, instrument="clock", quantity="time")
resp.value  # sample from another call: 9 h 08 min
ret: 7 h 41 min
